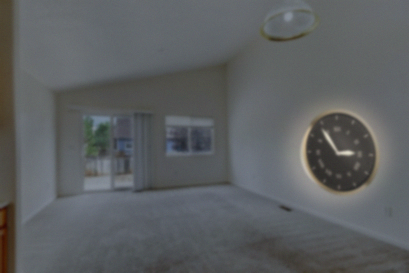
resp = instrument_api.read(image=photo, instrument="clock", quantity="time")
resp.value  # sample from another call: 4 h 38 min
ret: 2 h 54 min
